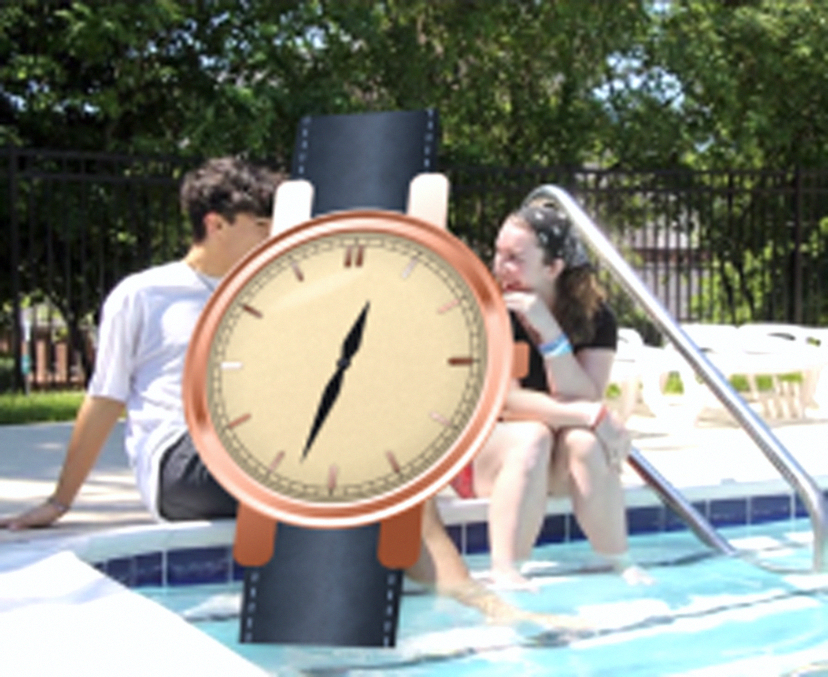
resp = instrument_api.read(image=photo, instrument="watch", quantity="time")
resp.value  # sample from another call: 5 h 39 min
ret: 12 h 33 min
